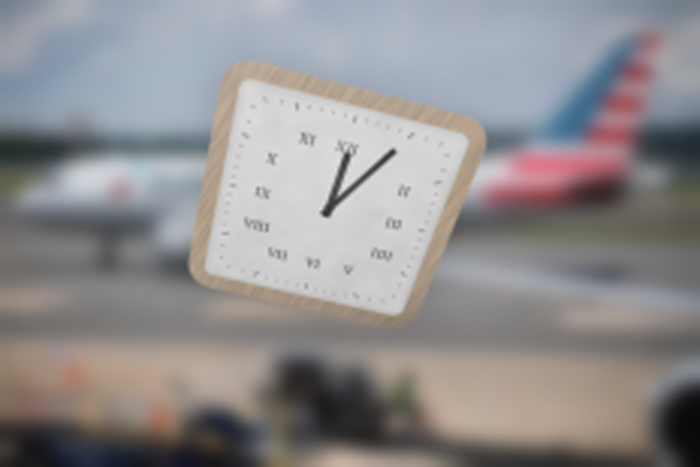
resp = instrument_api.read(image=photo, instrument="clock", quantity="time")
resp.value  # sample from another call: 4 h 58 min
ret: 12 h 05 min
